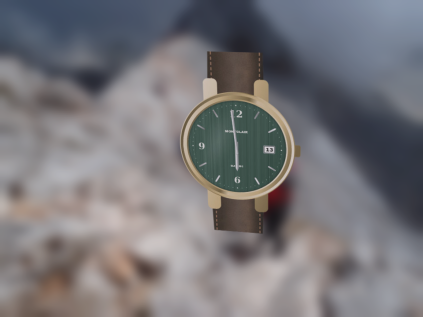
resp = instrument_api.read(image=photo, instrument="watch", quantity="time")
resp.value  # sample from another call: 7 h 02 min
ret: 5 h 59 min
